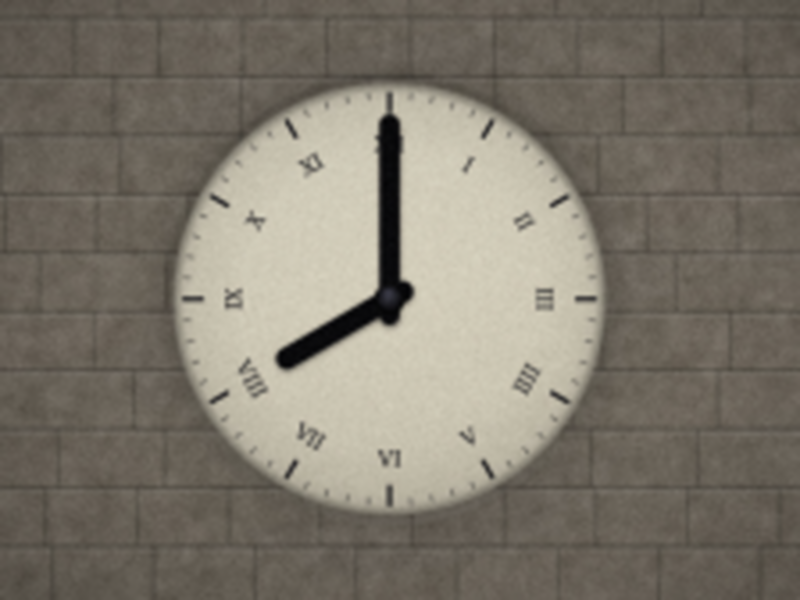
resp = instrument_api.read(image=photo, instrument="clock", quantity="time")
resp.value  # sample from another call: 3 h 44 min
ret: 8 h 00 min
